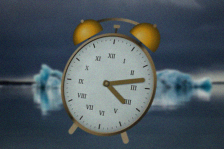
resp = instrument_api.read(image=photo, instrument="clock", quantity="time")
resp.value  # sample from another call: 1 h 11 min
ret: 4 h 13 min
